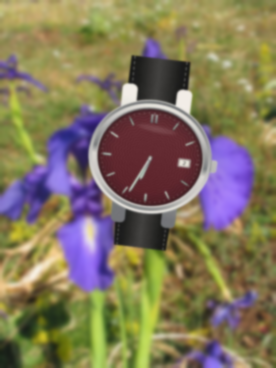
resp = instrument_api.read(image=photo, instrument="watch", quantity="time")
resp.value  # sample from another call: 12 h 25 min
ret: 6 h 34 min
